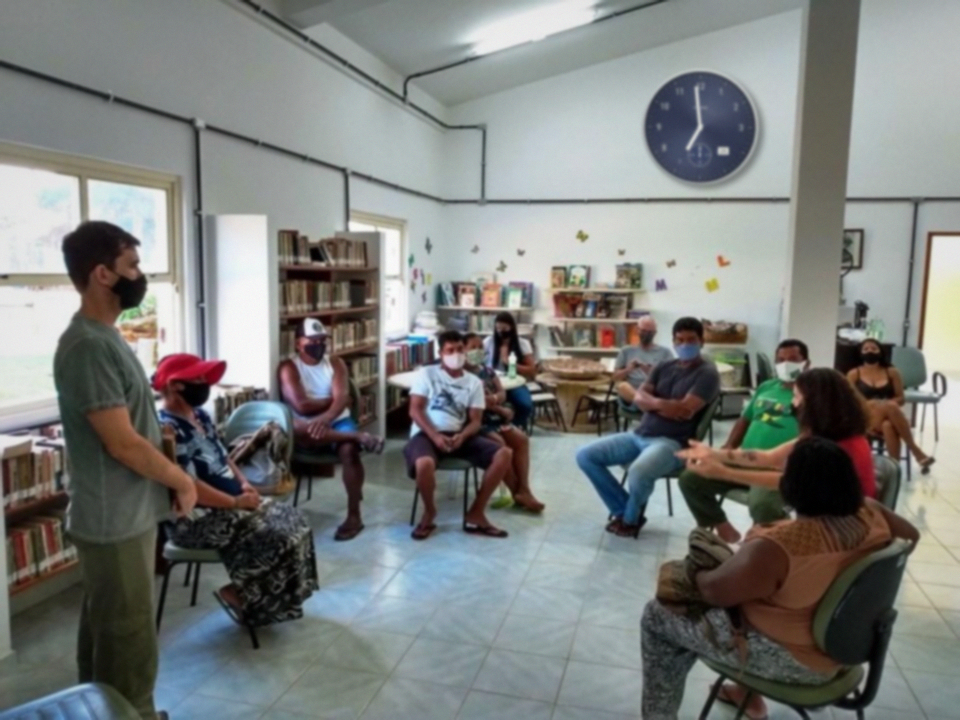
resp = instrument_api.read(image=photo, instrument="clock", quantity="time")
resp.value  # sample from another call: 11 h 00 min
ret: 6 h 59 min
